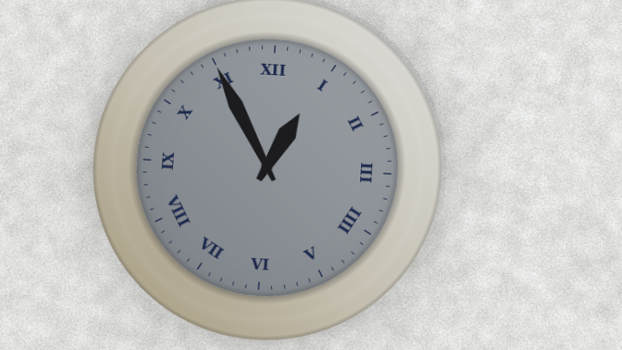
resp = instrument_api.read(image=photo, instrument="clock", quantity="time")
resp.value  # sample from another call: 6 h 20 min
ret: 12 h 55 min
